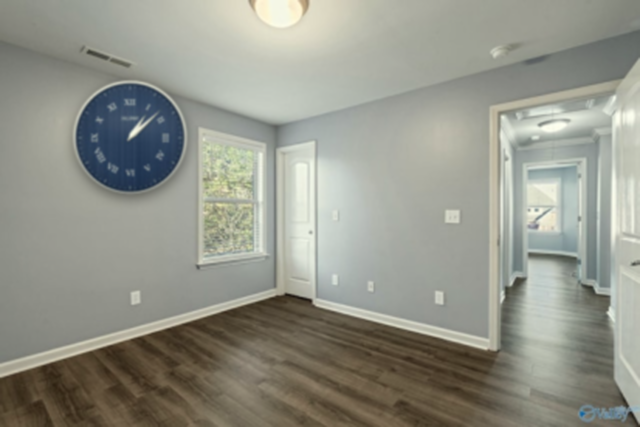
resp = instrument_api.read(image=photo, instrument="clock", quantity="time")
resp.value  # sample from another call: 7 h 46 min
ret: 1 h 08 min
